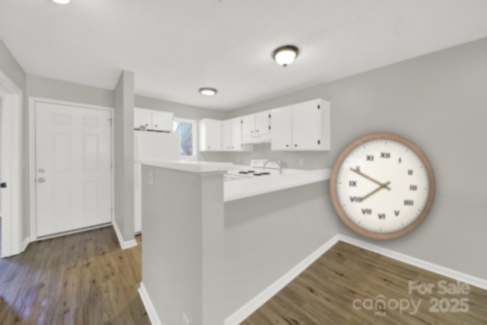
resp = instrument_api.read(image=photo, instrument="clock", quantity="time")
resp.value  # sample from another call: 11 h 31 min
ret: 7 h 49 min
